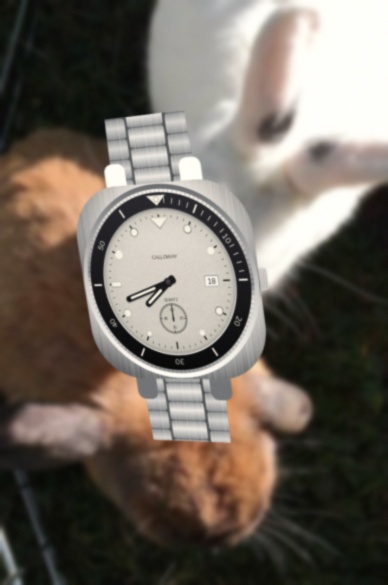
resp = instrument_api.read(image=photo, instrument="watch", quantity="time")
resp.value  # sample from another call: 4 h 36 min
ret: 7 h 42 min
